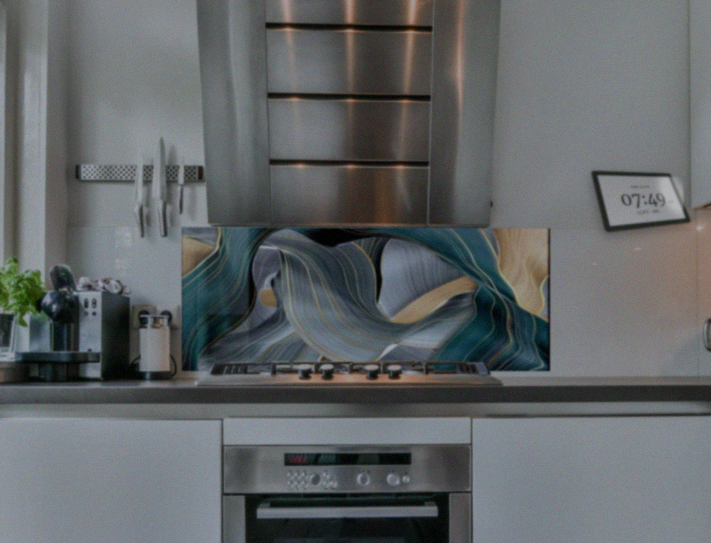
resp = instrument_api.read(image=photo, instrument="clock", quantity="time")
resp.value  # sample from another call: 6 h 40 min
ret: 7 h 49 min
